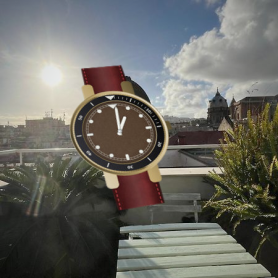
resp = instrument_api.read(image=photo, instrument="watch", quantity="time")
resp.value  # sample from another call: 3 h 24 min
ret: 1 h 01 min
